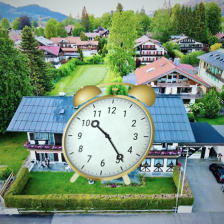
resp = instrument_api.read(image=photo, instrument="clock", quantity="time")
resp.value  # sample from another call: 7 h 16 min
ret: 10 h 24 min
